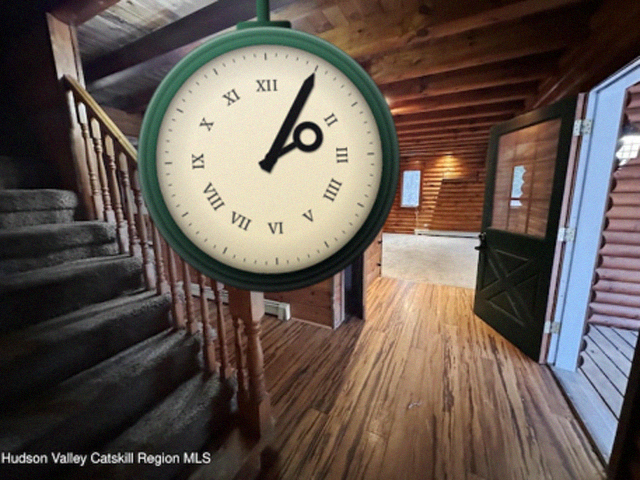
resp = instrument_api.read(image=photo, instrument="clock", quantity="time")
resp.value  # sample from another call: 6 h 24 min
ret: 2 h 05 min
